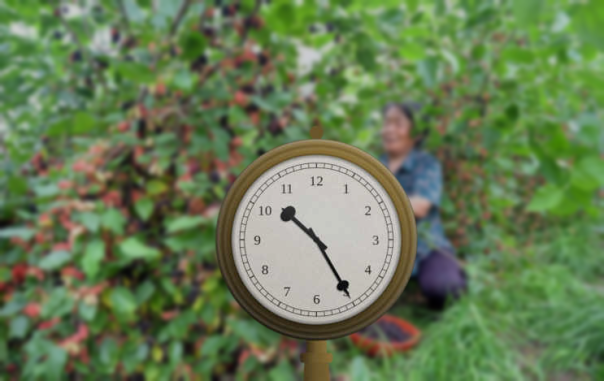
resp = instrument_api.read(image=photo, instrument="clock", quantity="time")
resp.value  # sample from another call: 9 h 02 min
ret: 10 h 25 min
